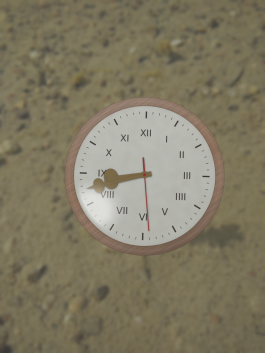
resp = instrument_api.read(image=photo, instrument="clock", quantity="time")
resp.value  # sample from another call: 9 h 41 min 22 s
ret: 8 h 42 min 29 s
